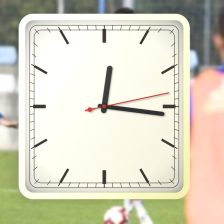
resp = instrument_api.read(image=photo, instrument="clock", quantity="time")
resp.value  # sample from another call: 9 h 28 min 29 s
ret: 12 h 16 min 13 s
